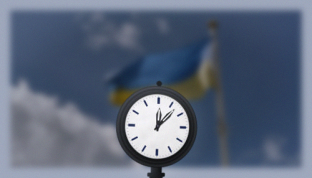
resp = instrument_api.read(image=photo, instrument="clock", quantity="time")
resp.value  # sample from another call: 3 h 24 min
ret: 12 h 07 min
